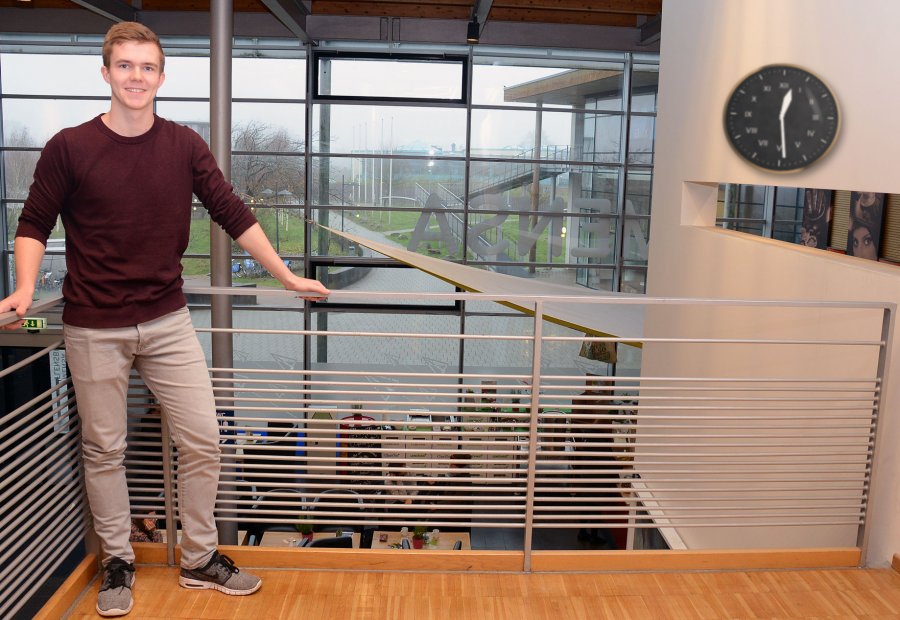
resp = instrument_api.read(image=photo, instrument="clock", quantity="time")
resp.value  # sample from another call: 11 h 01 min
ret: 12 h 29 min
